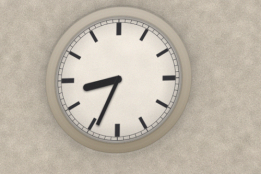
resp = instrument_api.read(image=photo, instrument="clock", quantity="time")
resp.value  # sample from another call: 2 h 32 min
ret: 8 h 34 min
